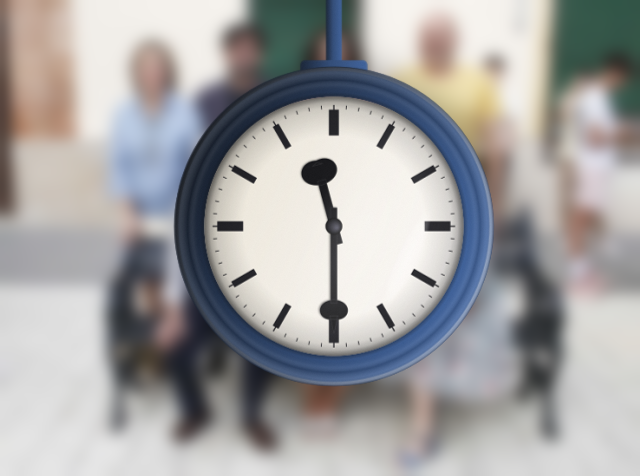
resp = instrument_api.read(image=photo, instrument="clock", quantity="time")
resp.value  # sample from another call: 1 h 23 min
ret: 11 h 30 min
